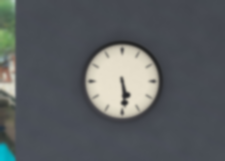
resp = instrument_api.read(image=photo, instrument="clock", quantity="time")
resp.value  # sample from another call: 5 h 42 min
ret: 5 h 29 min
